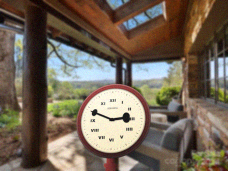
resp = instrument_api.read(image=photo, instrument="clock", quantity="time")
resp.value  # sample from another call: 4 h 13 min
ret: 2 h 49 min
